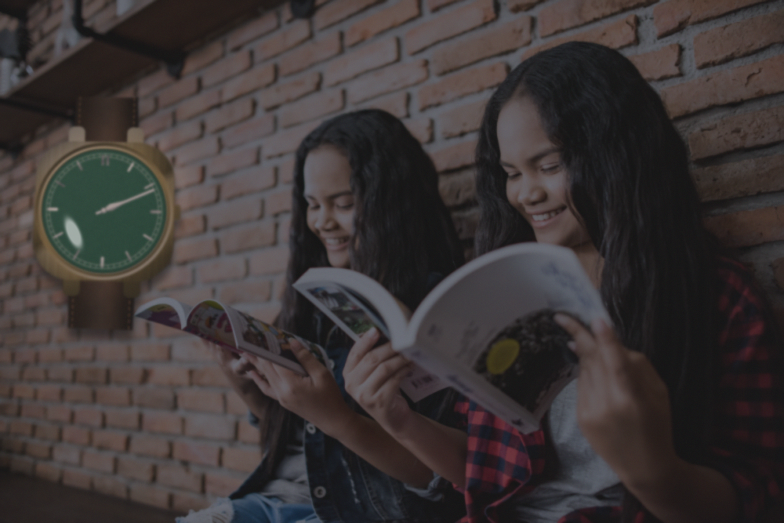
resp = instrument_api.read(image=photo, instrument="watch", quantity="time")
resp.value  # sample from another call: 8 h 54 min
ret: 2 h 11 min
